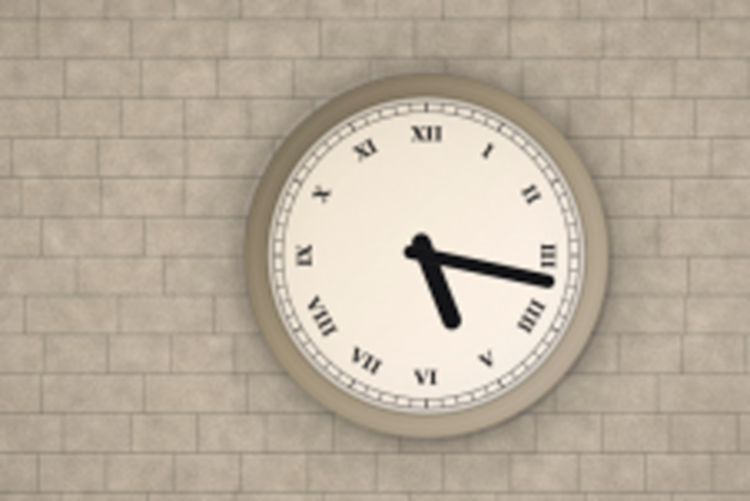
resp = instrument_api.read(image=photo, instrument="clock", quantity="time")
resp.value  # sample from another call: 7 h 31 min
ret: 5 h 17 min
